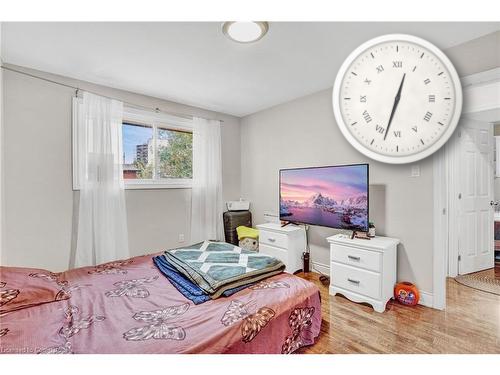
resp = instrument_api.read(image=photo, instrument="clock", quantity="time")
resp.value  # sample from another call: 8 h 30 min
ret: 12 h 33 min
